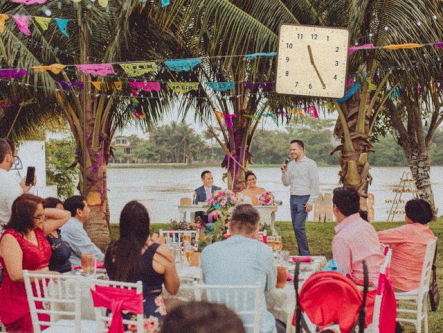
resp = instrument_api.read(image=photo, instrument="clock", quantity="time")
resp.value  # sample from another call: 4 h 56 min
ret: 11 h 25 min
